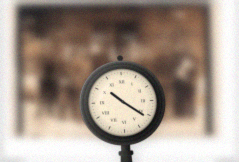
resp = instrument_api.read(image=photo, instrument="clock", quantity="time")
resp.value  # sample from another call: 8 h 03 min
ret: 10 h 21 min
